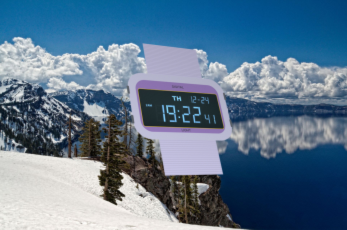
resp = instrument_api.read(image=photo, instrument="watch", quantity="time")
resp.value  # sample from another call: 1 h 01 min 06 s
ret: 19 h 22 min 41 s
